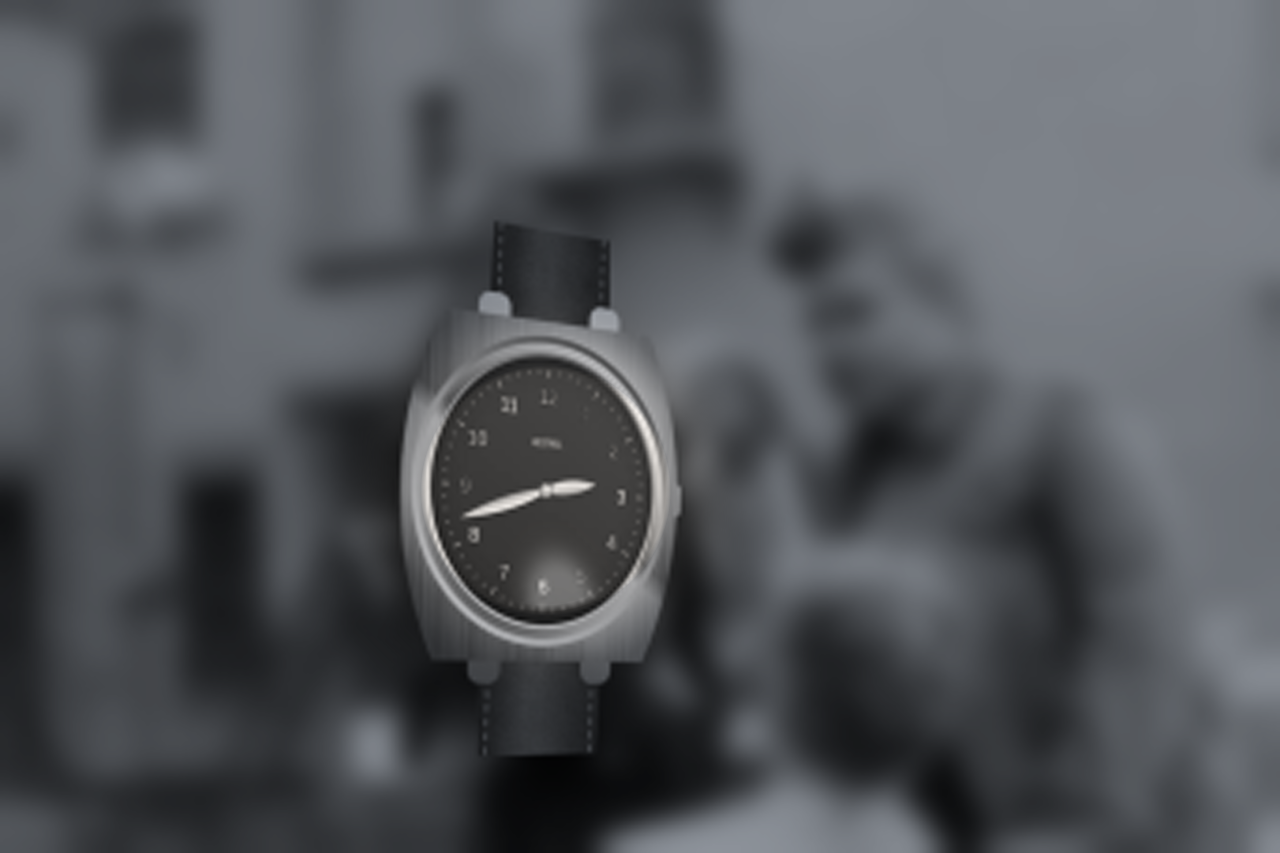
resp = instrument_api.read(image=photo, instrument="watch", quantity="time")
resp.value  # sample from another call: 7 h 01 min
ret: 2 h 42 min
